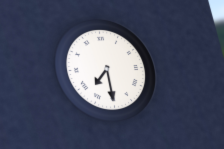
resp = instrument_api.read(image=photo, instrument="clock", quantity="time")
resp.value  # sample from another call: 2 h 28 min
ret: 7 h 30 min
